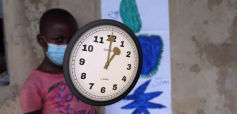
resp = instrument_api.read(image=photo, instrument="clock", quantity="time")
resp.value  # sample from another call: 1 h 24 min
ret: 1 h 00 min
